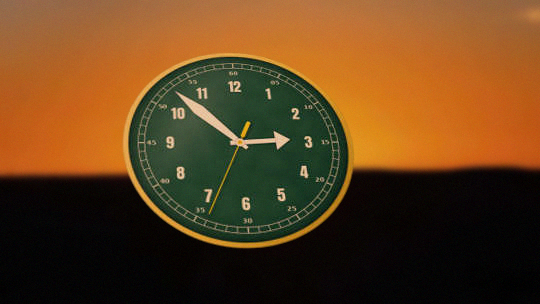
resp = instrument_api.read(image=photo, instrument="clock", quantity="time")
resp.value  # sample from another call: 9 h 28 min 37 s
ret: 2 h 52 min 34 s
